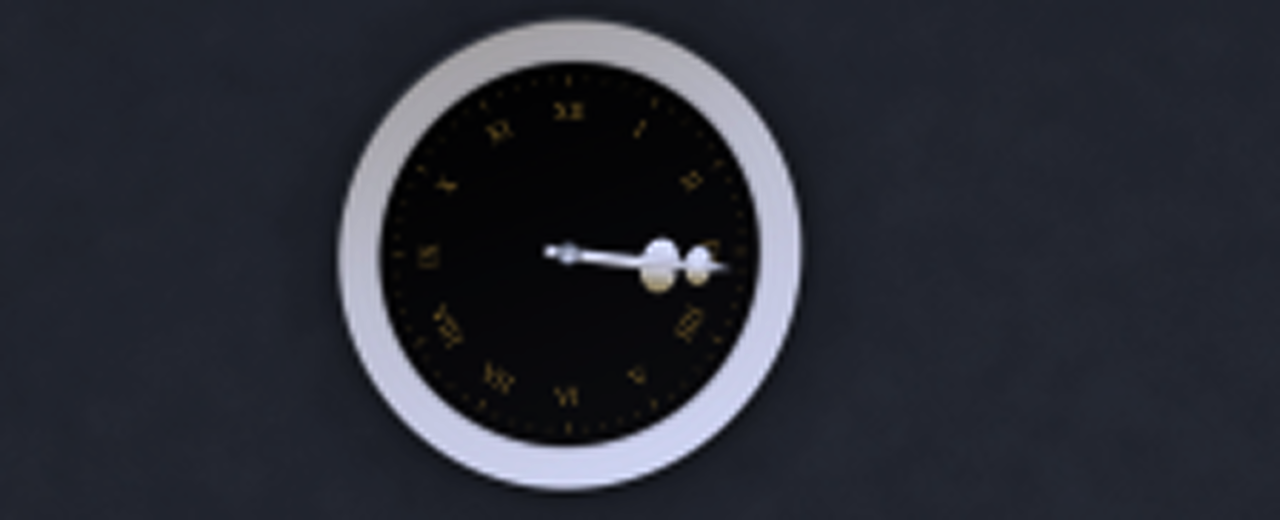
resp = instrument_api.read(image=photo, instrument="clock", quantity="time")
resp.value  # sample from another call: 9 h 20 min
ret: 3 h 16 min
